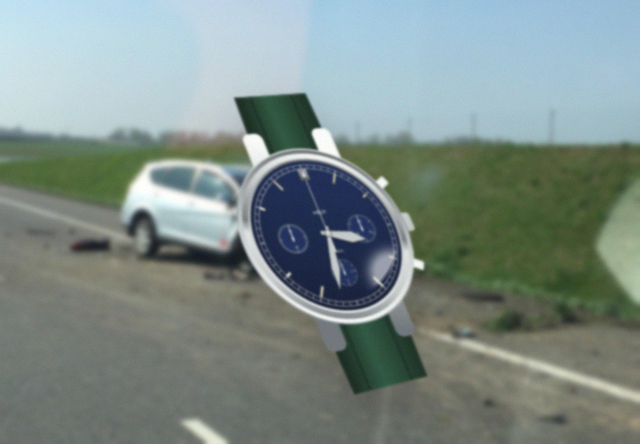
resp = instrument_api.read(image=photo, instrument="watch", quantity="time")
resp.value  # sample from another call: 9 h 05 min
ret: 3 h 32 min
